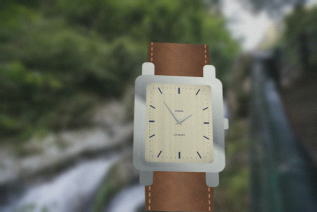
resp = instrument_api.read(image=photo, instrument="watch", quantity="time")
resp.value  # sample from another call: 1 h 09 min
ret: 1 h 54 min
